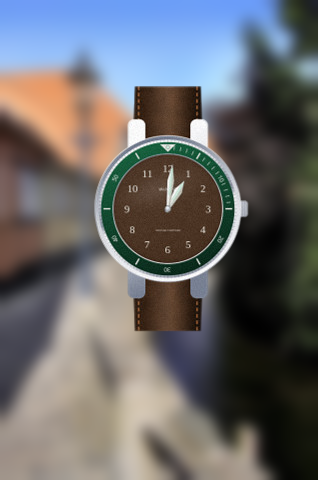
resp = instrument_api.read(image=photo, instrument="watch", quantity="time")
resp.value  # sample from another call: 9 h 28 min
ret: 1 h 01 min
